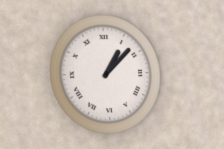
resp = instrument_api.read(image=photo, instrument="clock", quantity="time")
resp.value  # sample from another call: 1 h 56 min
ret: 1 h 08 min
